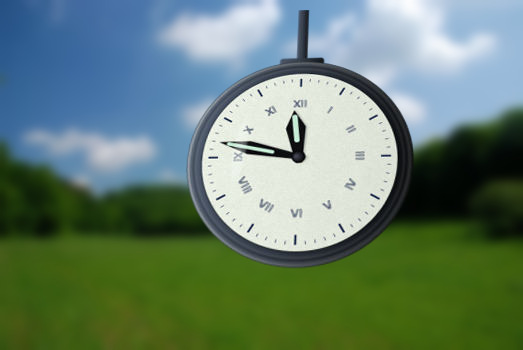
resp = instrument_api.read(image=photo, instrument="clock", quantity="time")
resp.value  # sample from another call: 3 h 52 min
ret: 11 h 47 min
